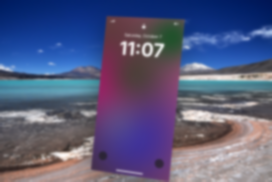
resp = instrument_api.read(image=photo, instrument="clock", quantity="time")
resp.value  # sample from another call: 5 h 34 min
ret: 11 h 07 min
